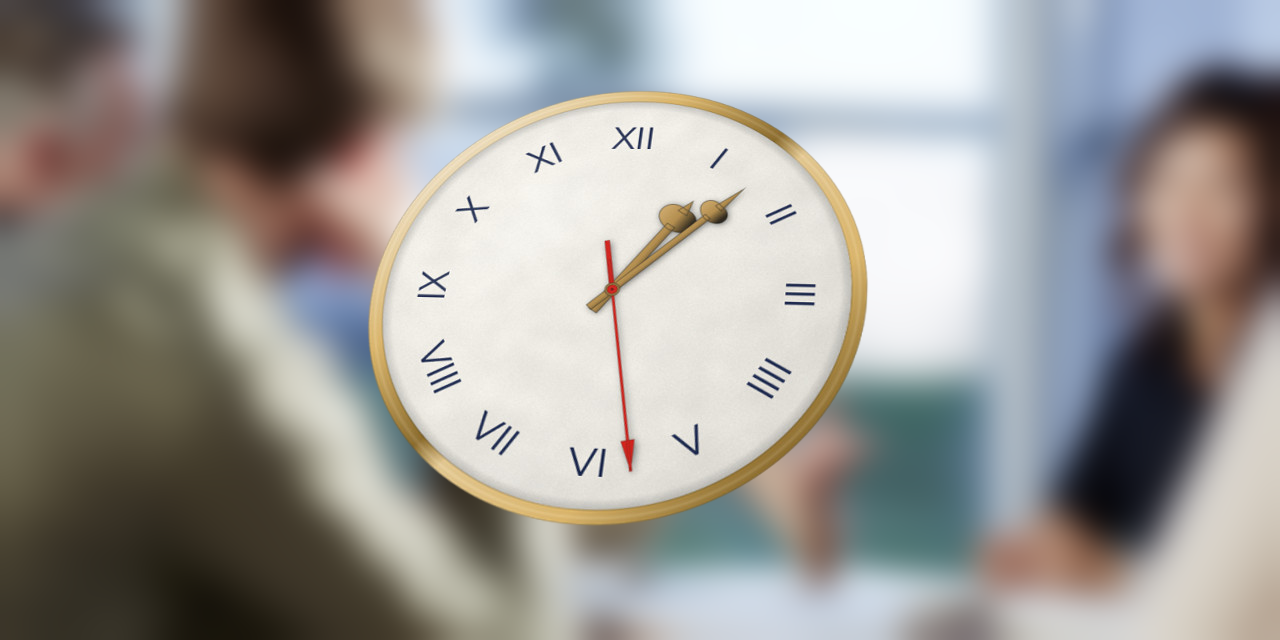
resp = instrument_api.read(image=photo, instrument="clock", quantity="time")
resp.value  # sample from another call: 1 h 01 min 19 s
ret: 1 h 07 min 28 s
